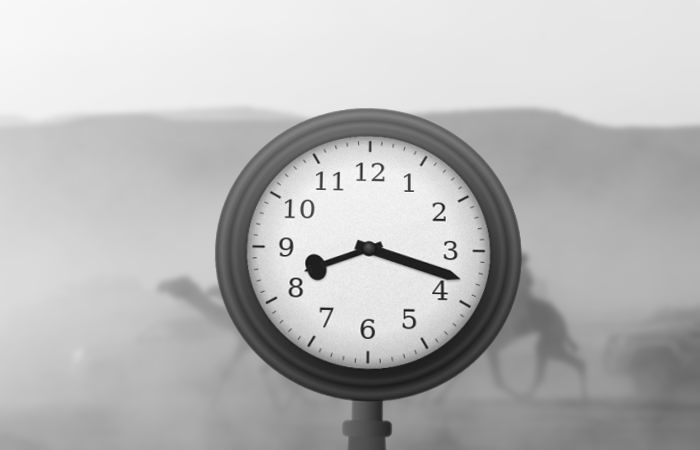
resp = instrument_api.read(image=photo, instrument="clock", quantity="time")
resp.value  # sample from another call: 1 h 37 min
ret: 8 h 18 min
